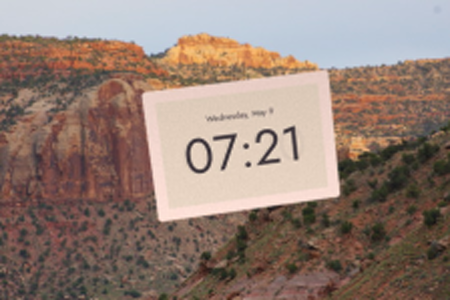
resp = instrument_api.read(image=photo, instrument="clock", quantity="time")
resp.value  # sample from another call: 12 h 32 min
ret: 7 h 21 min
